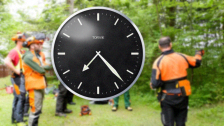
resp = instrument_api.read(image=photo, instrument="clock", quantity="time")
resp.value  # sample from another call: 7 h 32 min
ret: 7 h 23 min
